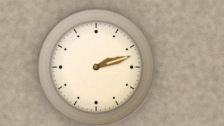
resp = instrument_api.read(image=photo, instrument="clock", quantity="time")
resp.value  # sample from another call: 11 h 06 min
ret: 2 h 12 min
